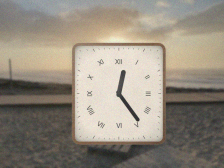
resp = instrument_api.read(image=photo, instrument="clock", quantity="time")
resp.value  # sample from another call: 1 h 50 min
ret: 12 h 24 min
